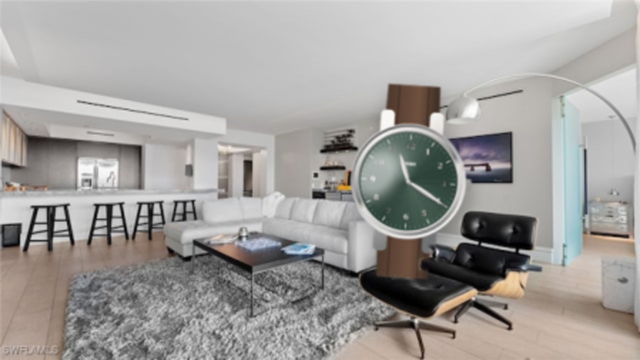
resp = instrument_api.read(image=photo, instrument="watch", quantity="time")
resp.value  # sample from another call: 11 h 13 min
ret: 11 h 20 min
